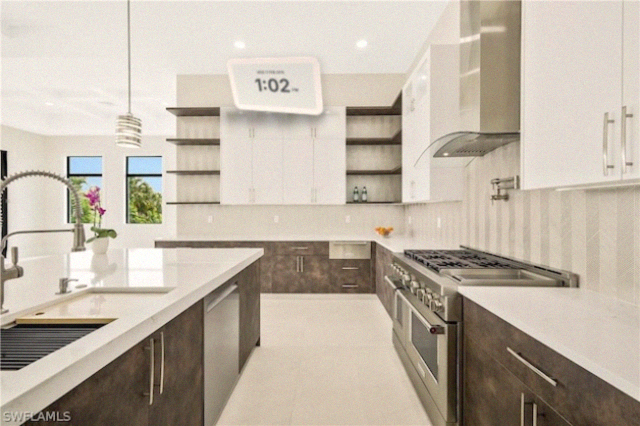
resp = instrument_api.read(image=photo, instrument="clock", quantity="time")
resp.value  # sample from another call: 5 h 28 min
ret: 1 h 02 min
